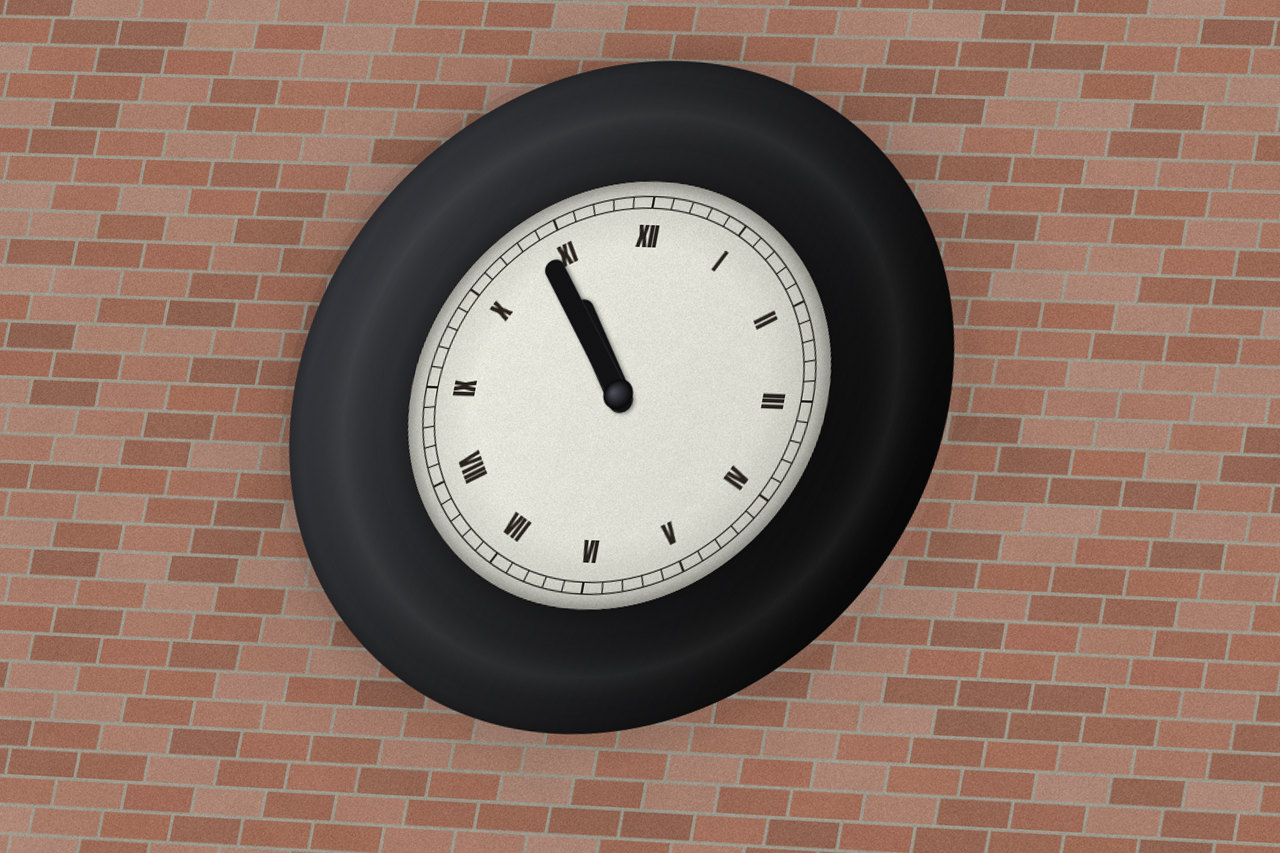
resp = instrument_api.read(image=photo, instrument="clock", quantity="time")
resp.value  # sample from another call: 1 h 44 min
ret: 10 h 54 min
